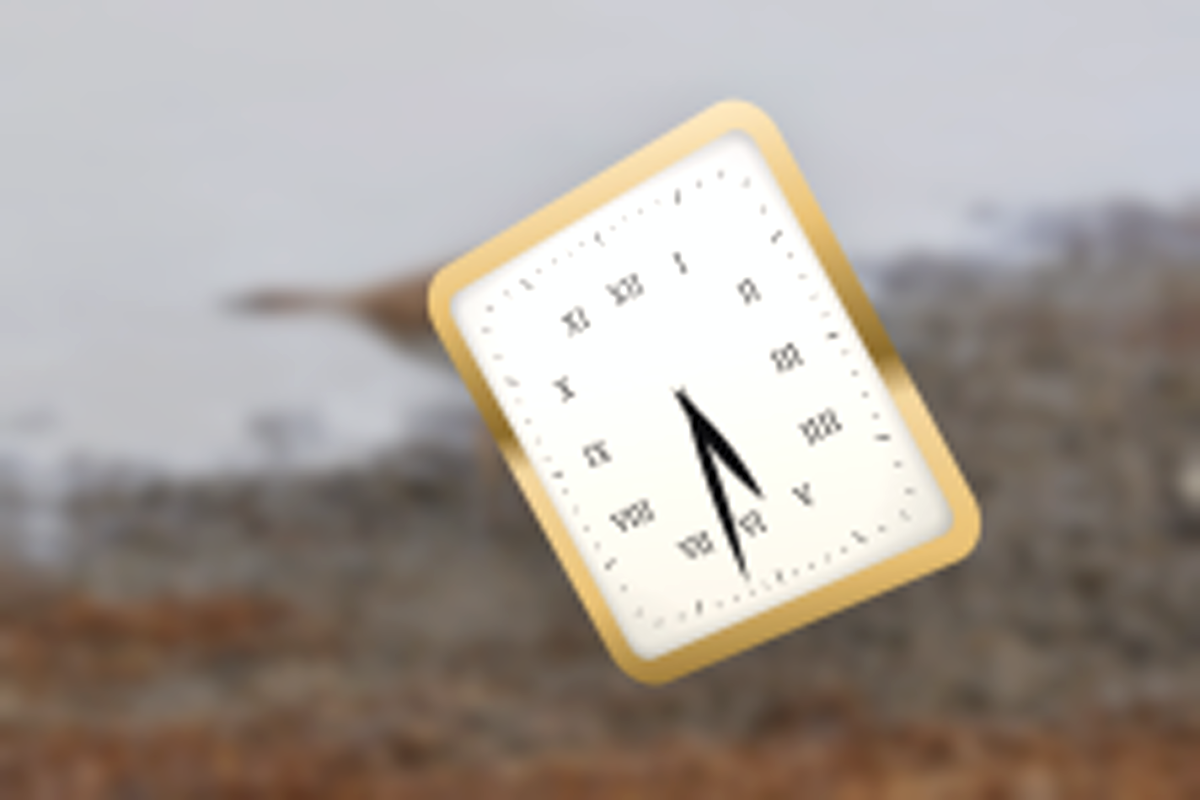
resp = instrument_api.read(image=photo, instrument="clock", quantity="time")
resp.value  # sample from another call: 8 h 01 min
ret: 5 h 32 min
